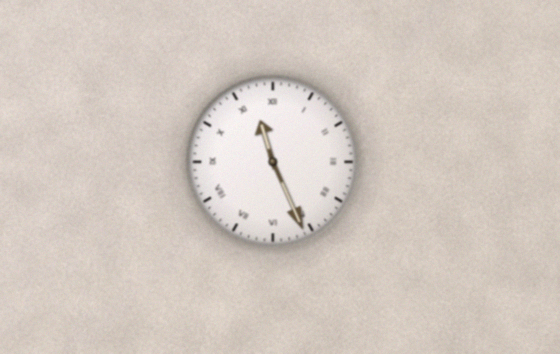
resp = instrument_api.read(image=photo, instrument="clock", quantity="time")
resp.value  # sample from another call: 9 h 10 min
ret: 11 h 26 min
